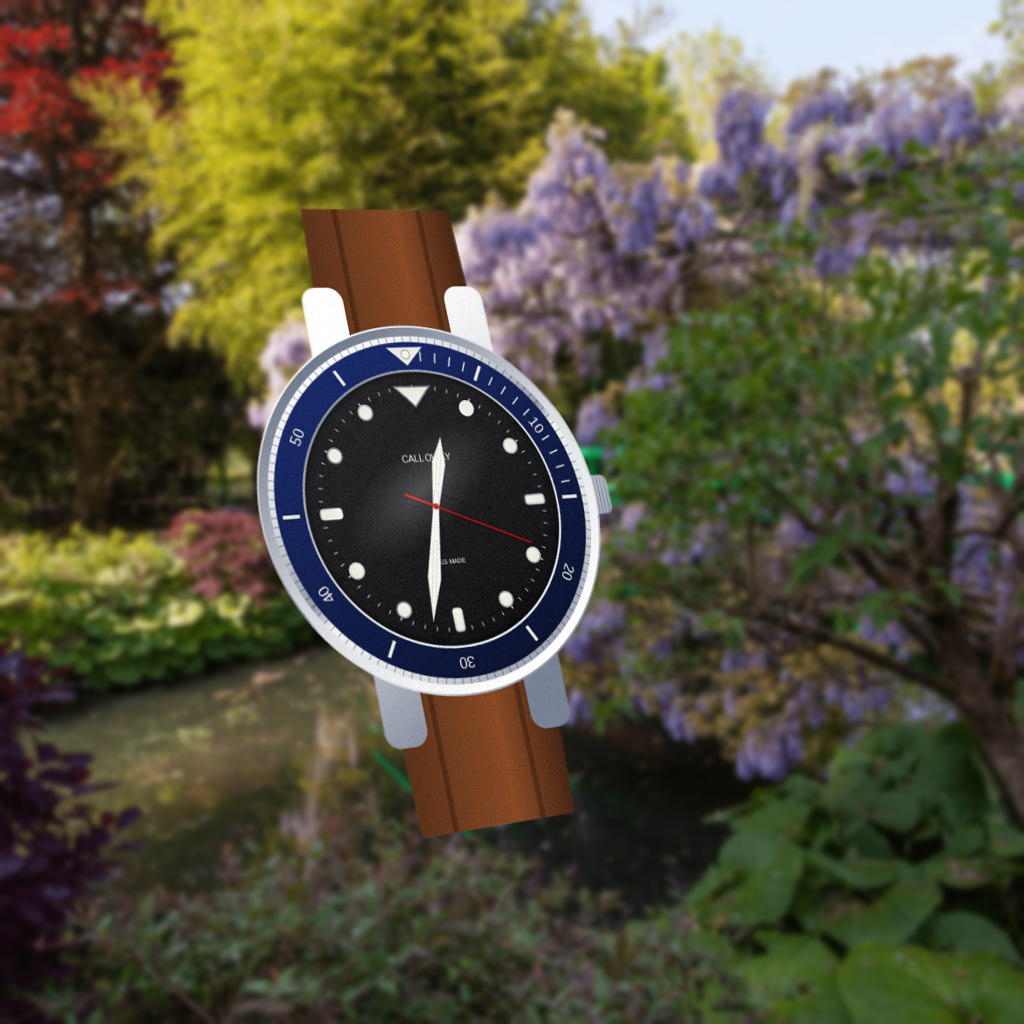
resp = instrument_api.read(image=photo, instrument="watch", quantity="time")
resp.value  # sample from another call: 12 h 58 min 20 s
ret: 12 h 32 min 19 s
